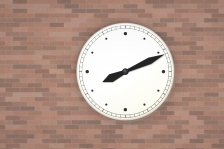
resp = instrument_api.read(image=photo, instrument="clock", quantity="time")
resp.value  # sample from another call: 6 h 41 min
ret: 8 h 11 min
